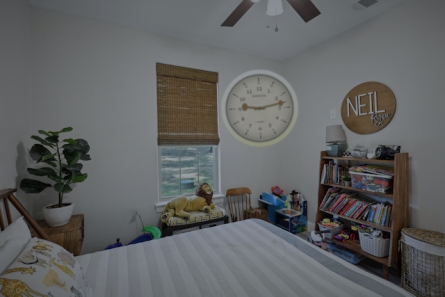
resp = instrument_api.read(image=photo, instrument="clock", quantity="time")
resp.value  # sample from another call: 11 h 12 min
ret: 9 h 13 min
